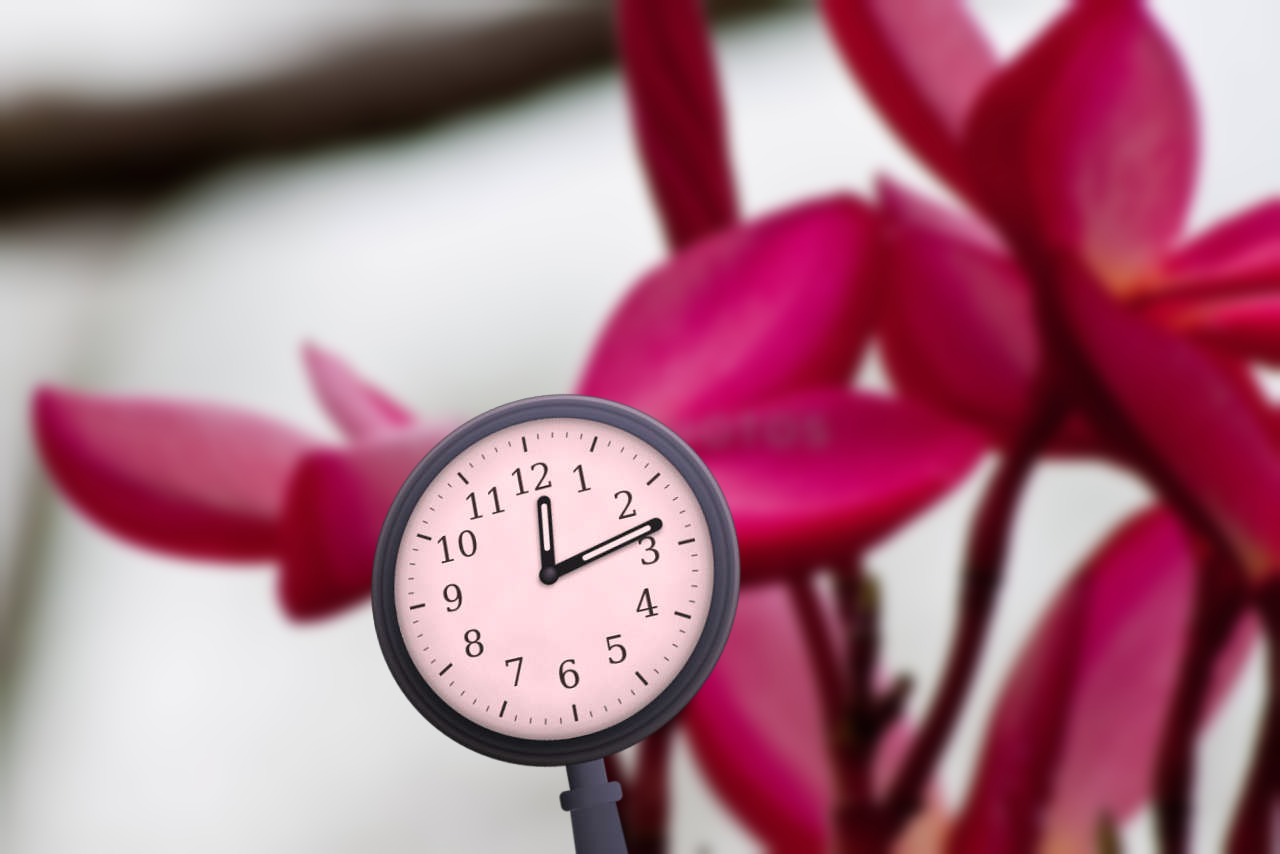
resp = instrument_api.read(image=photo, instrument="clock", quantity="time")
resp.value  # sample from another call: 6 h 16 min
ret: 12 h 13 min
